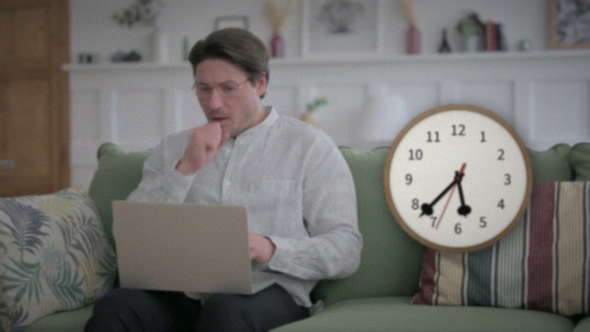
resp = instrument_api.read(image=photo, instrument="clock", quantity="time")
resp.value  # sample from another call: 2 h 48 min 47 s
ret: 5 h 37 min 34 s
